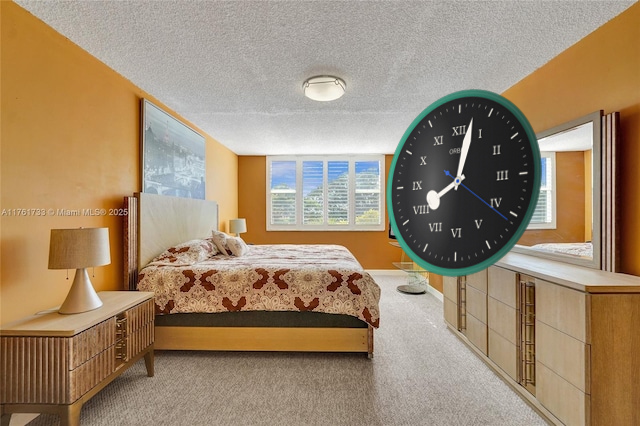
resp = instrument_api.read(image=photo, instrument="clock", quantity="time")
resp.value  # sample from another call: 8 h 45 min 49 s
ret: 8 h 02 min 21 s
